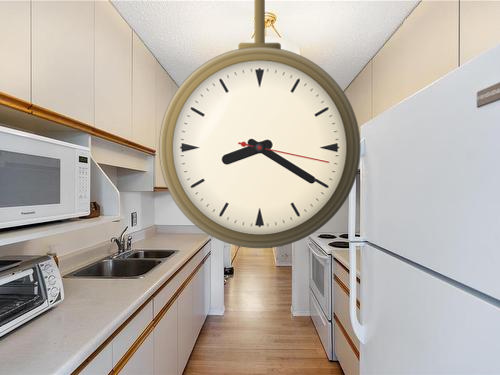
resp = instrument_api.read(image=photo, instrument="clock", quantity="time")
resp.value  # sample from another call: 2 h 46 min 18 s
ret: 8 h 20 min 17 s
